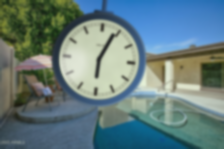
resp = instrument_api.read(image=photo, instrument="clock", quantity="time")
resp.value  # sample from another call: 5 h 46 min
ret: 6 h 04 min
